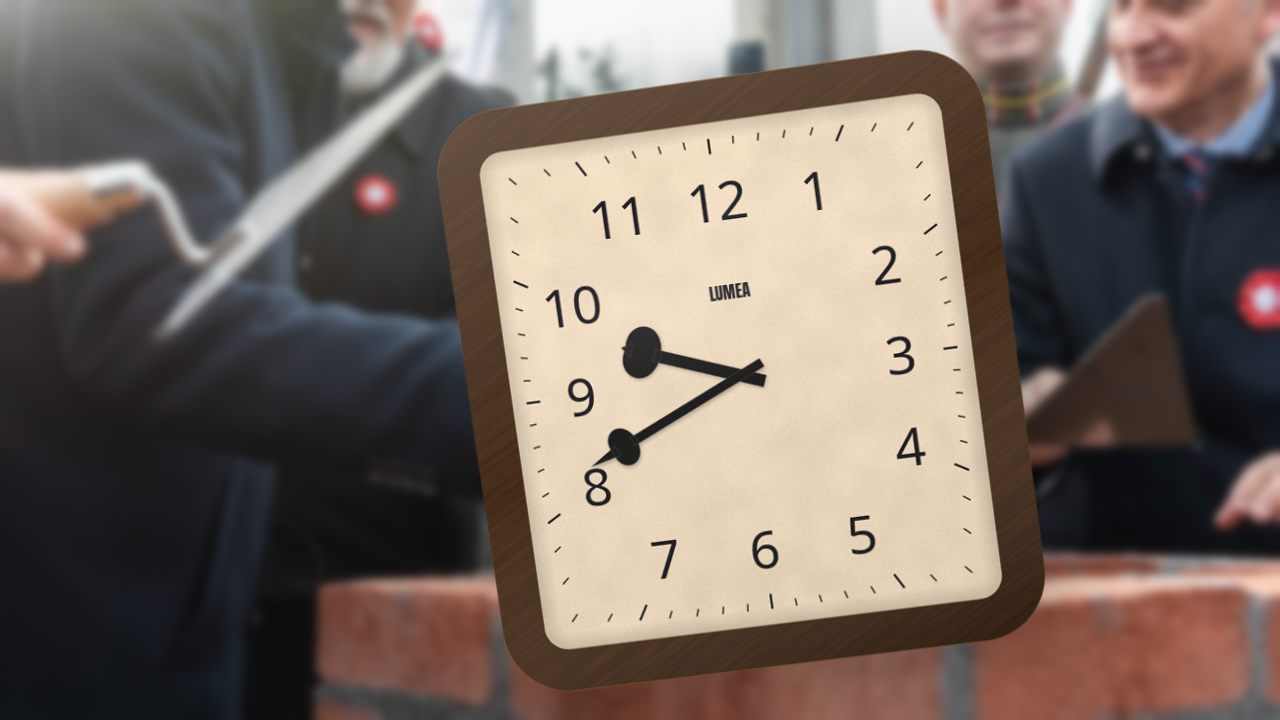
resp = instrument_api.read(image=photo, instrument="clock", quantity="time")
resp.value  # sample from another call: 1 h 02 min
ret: 9 h 41 min
